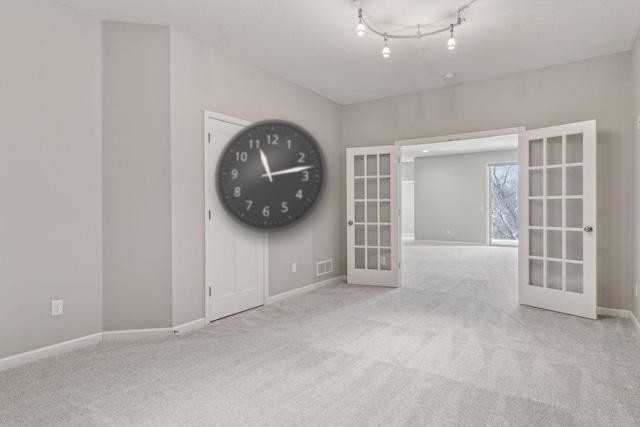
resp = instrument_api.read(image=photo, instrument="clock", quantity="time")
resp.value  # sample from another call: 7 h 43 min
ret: 11 h 13 min
